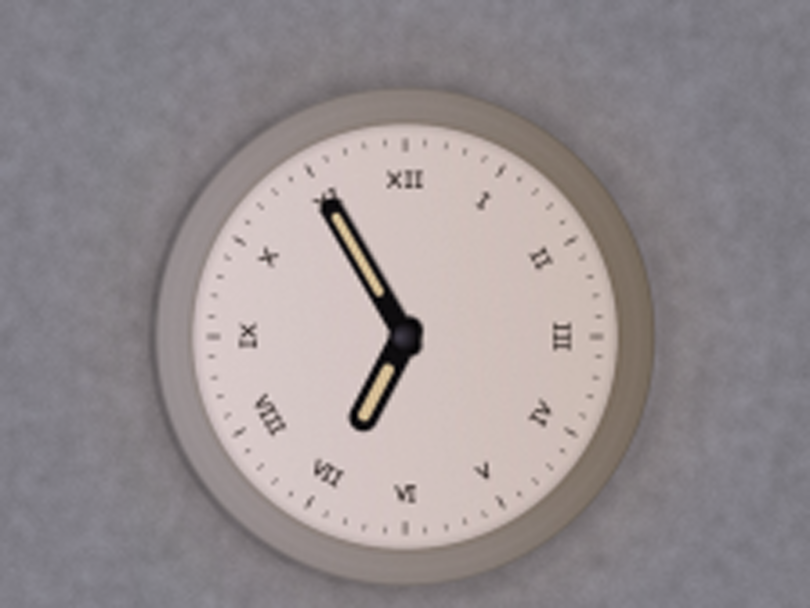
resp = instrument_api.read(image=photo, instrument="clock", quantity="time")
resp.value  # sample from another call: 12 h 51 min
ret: 6 h 55 min
